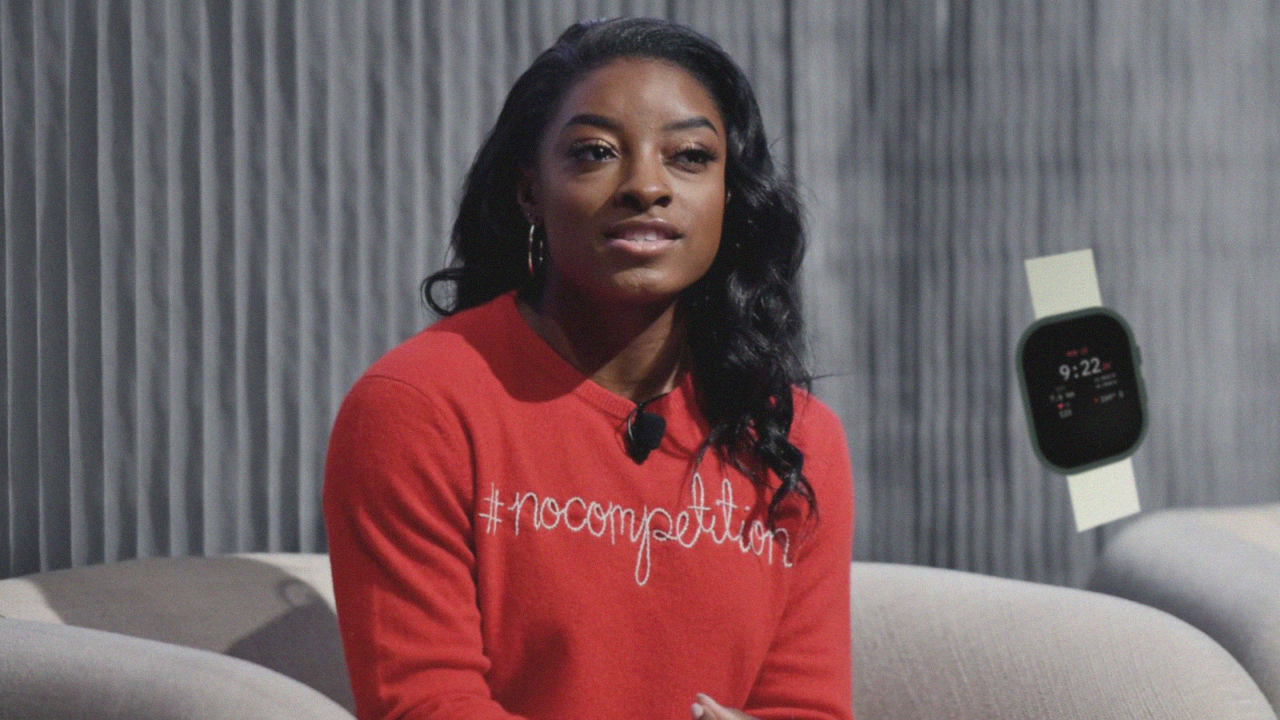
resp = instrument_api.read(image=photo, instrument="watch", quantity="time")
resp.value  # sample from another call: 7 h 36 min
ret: 9 h 22 min
